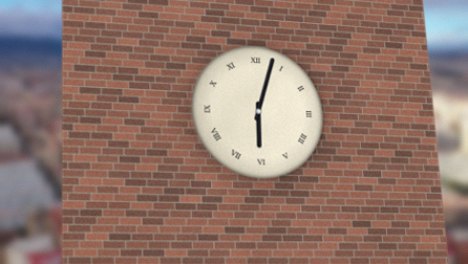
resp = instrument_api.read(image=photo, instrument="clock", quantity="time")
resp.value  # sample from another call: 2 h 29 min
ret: 6 h 03 min
